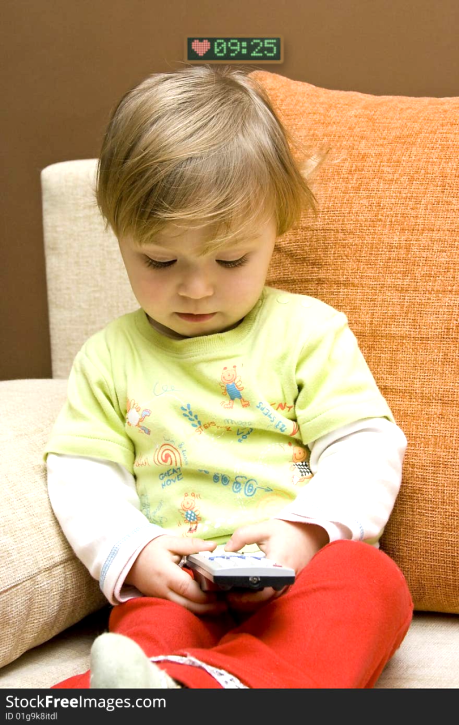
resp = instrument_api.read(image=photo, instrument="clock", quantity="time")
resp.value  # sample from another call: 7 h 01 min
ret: 9 h 25 min
